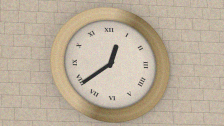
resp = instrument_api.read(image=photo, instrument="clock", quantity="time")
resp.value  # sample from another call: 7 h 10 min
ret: 12 h 39 min
